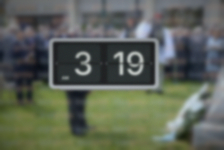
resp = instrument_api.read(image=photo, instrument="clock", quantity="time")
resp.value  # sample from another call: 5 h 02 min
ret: 3 h 19 min
